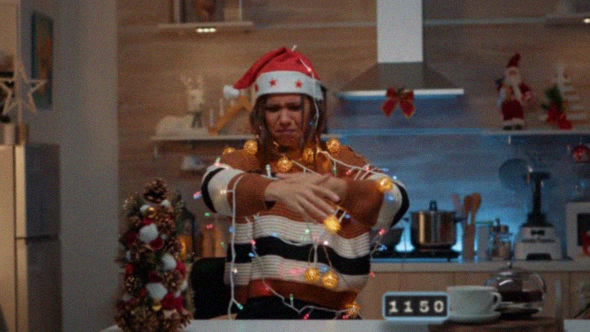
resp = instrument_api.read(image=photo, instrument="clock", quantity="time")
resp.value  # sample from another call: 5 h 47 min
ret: 11 h 50 min
